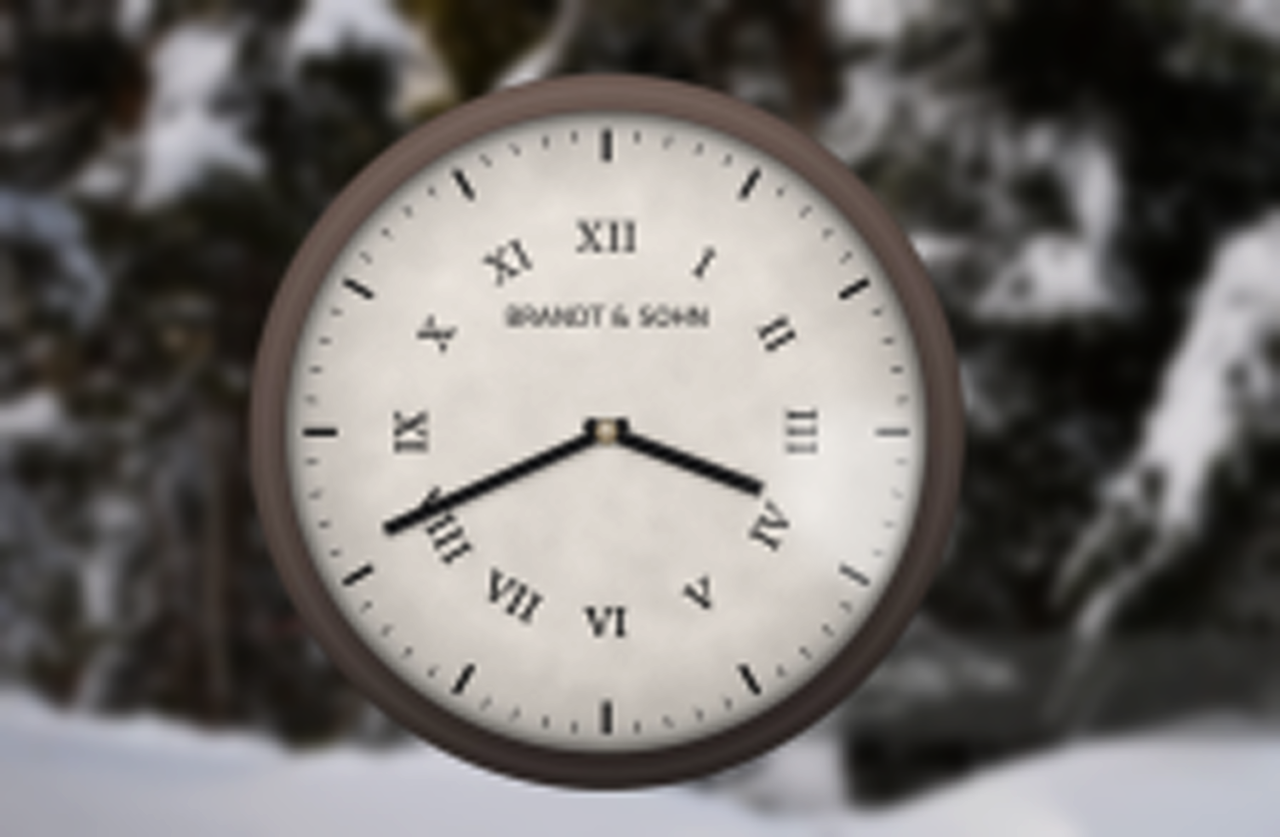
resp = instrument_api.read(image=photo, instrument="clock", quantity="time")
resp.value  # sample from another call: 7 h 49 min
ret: 3 h 41 min
